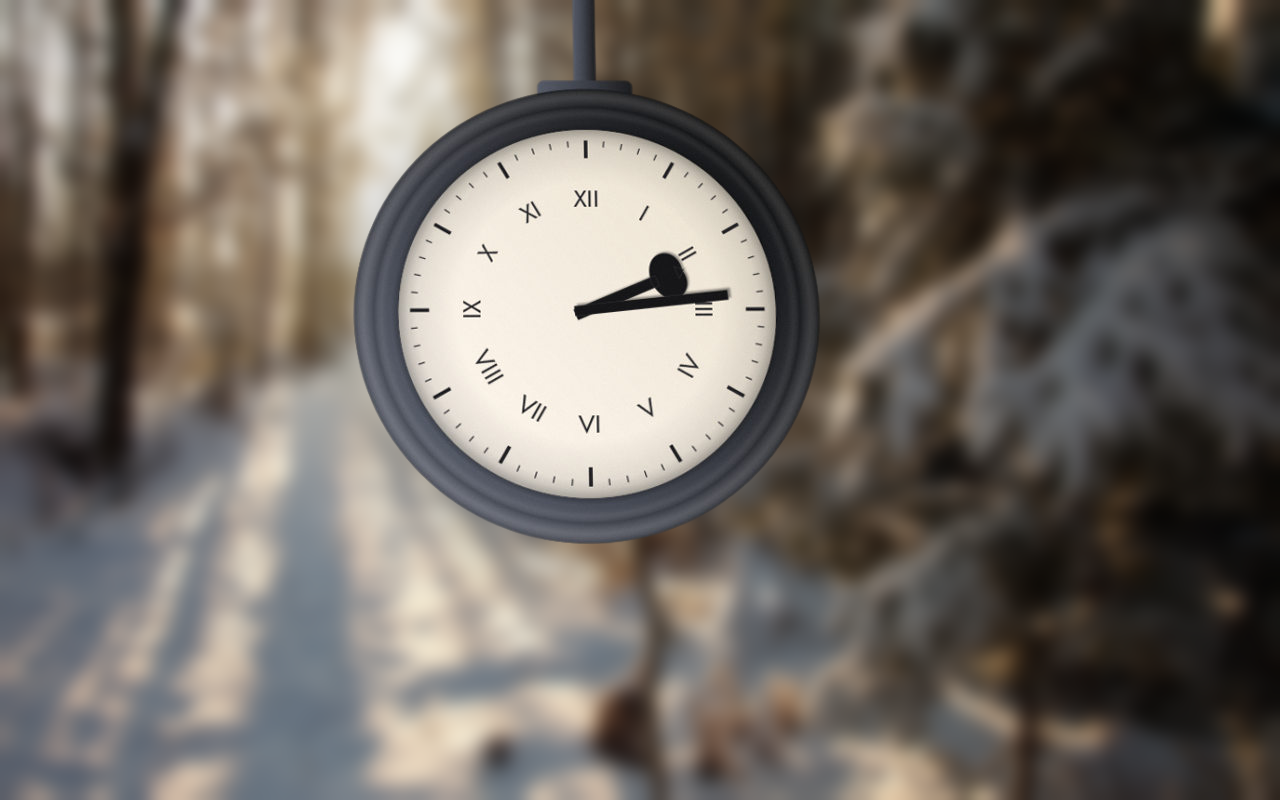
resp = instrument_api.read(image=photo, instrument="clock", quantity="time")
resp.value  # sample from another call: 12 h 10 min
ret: 2 h 14 min
